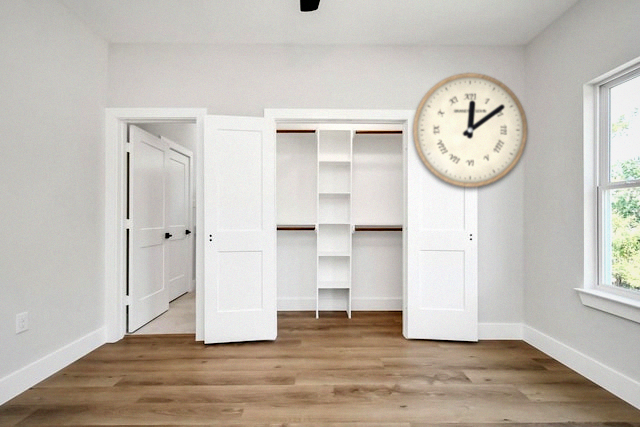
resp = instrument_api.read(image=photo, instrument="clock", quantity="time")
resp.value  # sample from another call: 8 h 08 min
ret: 12 h 09 min
